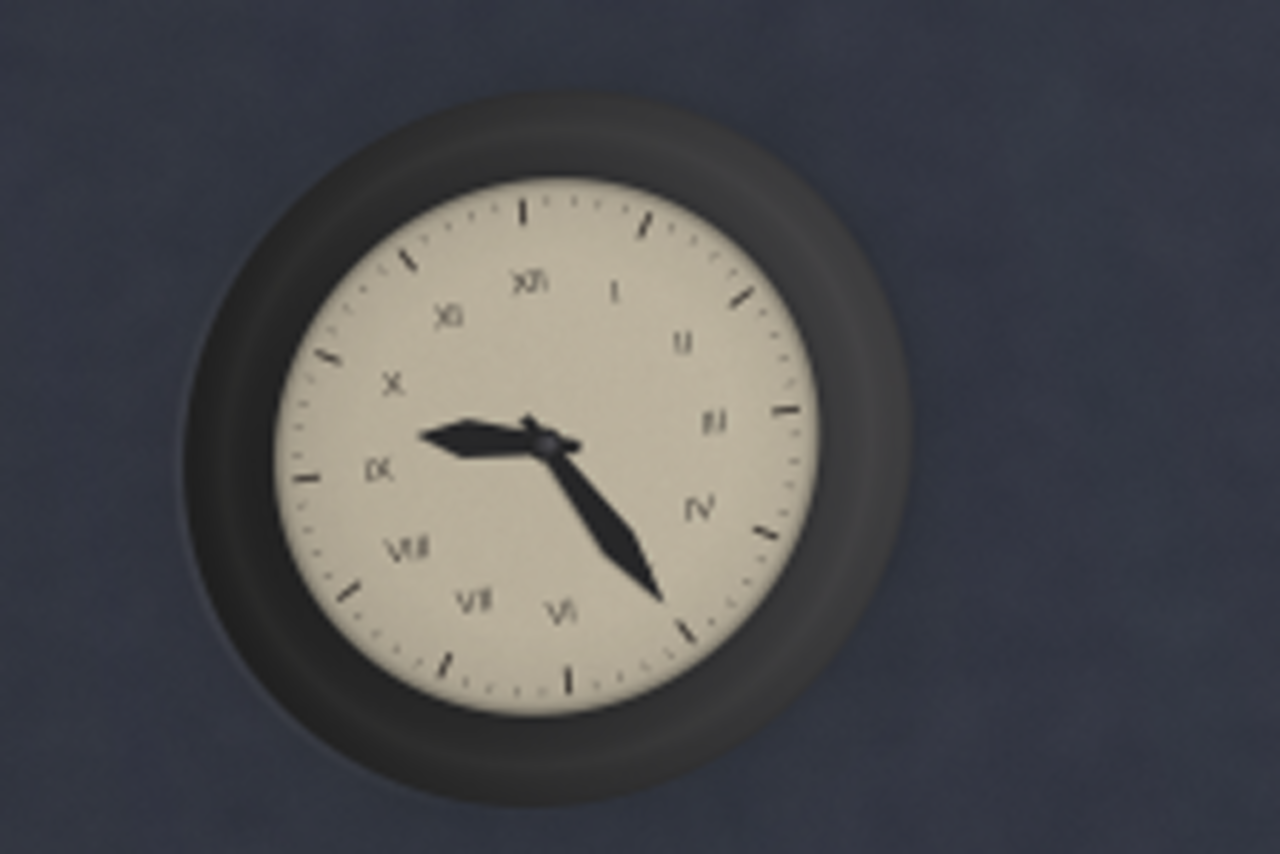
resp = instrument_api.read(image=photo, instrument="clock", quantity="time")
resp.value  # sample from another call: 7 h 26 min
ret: 9 h 25 min
